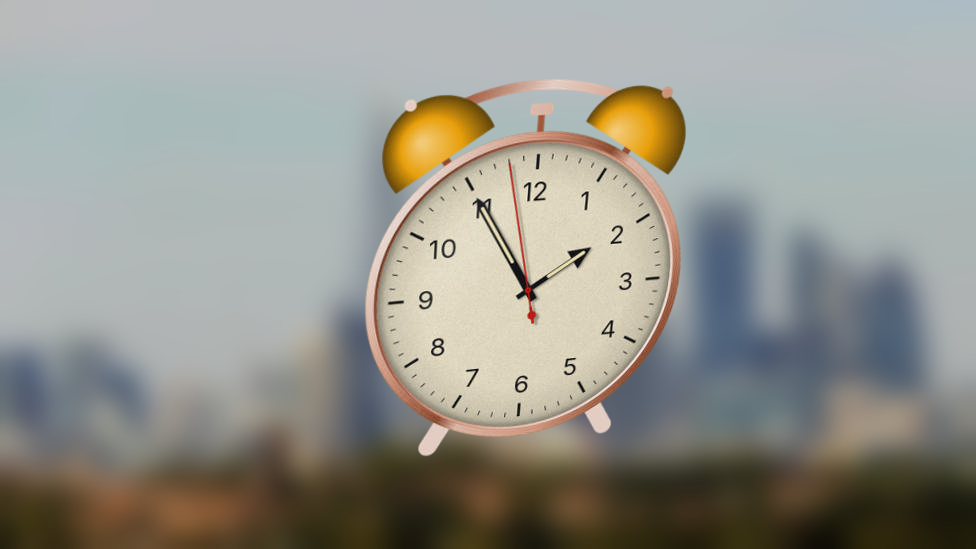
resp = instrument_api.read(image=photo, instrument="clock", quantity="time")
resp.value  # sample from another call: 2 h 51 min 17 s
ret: 1 h 54 min 58 s
